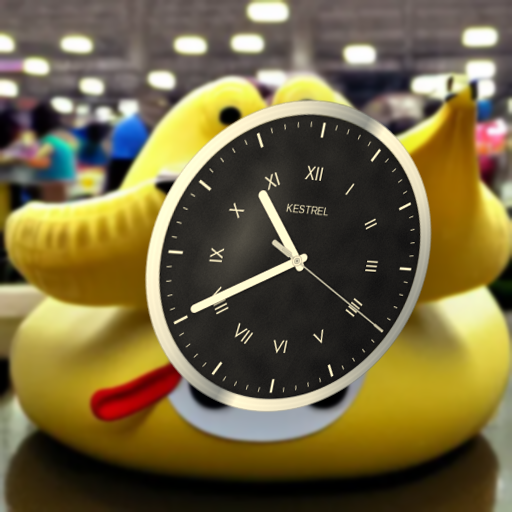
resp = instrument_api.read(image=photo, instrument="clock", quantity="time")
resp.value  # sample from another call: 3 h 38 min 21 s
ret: 10 h 40 min 20 s
